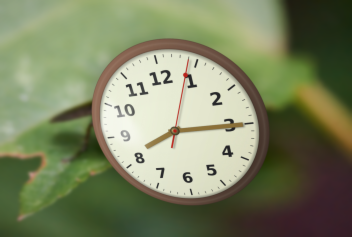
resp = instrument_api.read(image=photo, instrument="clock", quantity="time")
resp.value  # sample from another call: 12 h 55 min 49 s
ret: 8 h 15 min 04 s
